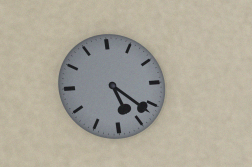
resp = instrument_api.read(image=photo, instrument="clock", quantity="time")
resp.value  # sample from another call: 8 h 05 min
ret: 5 h 22 min
